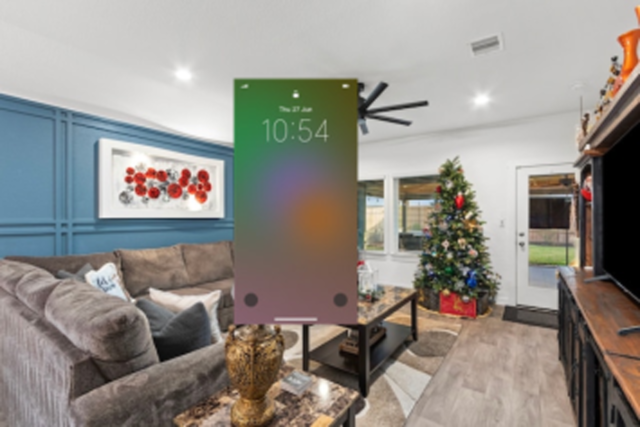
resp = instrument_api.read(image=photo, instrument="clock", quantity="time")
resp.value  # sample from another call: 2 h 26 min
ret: 10 h 54 min
